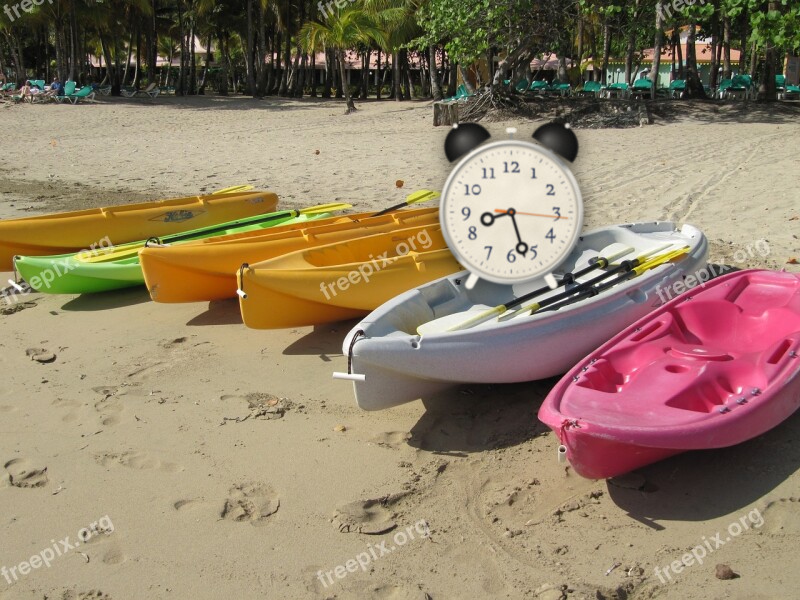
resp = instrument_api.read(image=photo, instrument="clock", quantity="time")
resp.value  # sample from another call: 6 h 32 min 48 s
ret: 8 h 27 min 16 s
